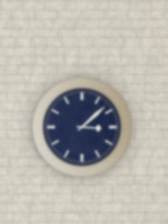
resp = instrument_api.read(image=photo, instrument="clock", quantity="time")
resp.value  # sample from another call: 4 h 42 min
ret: 3 h 08 min
